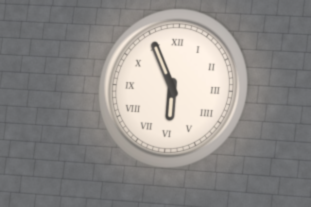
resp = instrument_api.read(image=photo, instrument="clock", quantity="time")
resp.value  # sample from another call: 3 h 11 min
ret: 5 h 55 min
